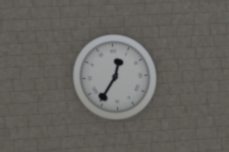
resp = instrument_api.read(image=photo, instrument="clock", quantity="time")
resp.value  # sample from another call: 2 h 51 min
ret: 12 h 36 min
